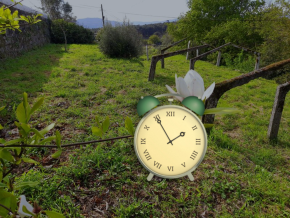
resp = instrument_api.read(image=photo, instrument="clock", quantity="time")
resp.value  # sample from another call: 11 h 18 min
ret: 1 h 55 min
